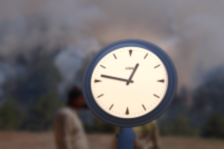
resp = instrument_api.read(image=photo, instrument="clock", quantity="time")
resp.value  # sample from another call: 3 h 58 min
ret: 12 h 47 min
